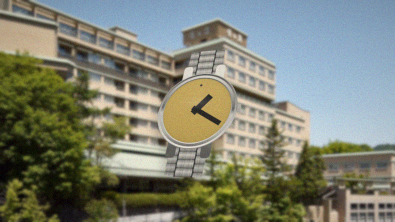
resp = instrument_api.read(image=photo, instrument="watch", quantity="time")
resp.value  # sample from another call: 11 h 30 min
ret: 1 h 20 min
